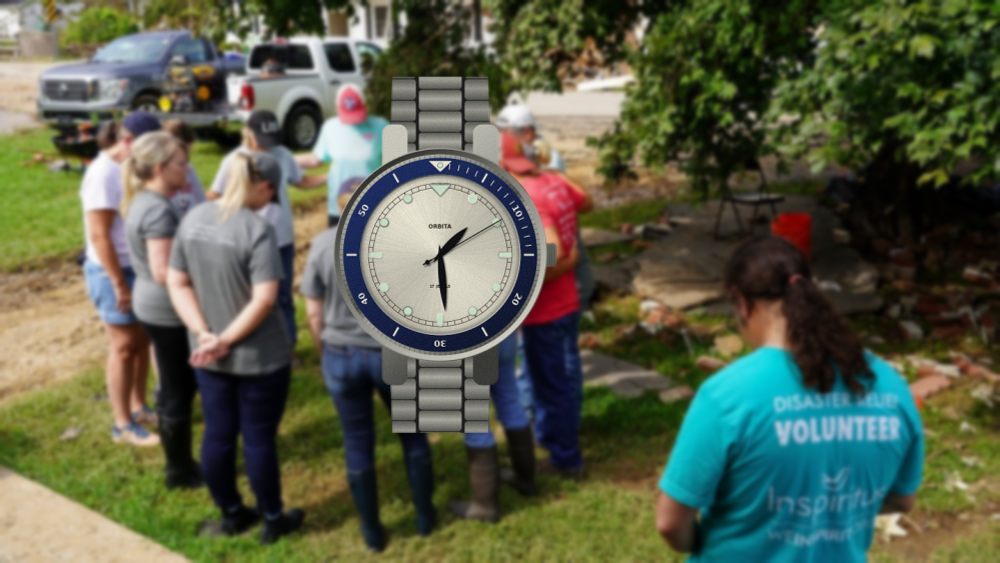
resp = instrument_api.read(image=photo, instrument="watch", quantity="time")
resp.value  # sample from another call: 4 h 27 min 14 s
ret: 1 h 29 min 10 s
